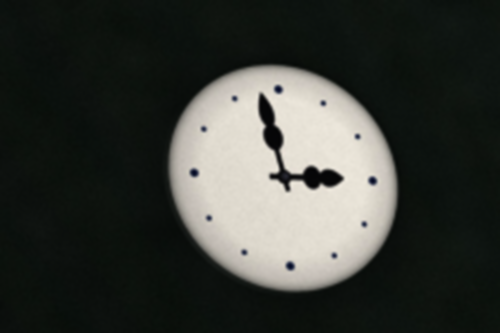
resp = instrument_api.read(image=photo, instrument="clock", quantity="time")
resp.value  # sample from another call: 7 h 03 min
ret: 2 h 58 min
